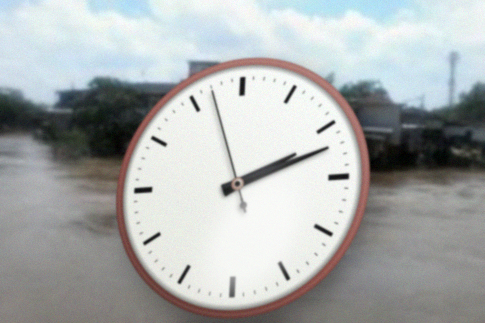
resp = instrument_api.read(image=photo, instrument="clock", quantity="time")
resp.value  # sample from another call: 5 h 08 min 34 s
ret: 2 h 11 min 57 s
